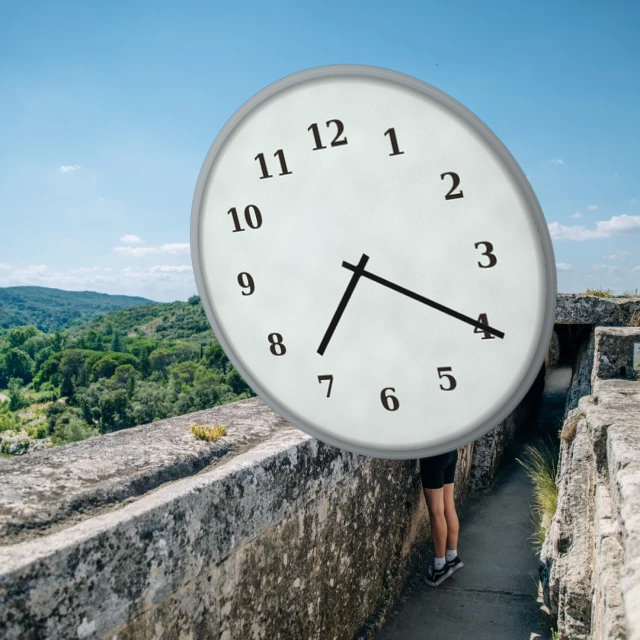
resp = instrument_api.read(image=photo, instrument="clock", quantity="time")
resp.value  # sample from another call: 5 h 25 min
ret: 7 h 20 min
